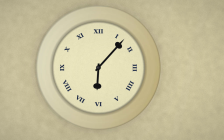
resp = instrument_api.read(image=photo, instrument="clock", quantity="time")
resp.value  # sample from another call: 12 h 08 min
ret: 6 h 07 min
